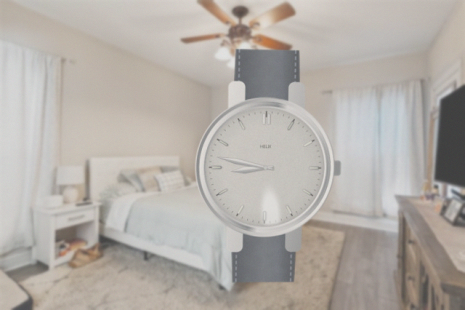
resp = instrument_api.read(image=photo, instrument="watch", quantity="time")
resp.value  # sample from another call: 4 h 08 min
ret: 8 h 47 min
